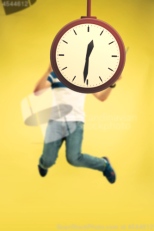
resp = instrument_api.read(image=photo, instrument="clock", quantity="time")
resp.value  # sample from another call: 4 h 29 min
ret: 12 h 31 min
